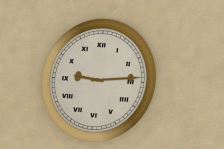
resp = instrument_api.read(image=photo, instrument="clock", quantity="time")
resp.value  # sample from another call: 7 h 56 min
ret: 9 h 14 min
